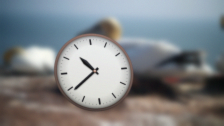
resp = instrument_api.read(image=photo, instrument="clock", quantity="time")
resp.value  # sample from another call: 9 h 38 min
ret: 10 h 39 min
